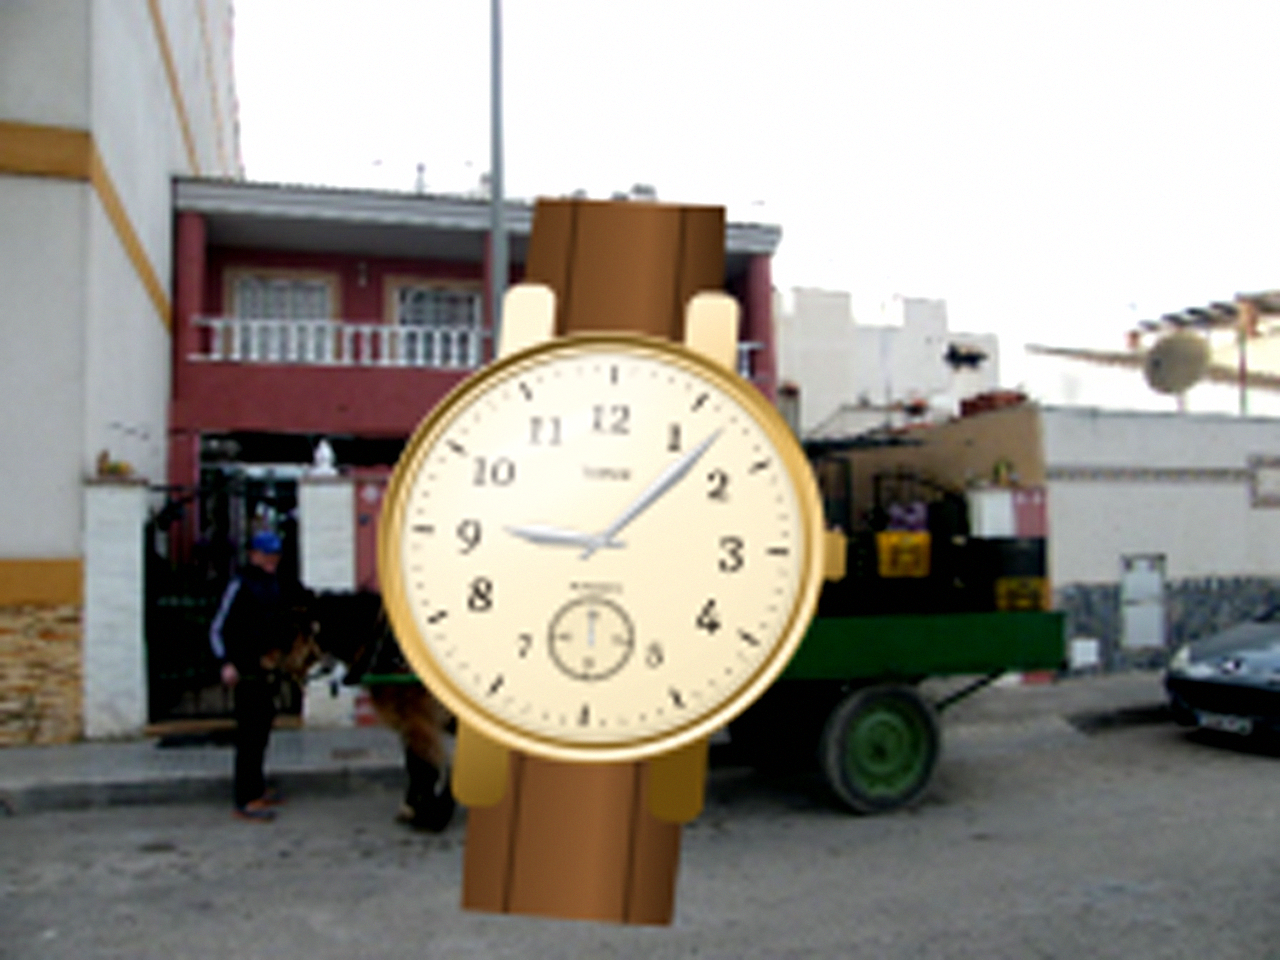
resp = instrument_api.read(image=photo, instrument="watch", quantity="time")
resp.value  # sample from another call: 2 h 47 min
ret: 9 h 07 min
